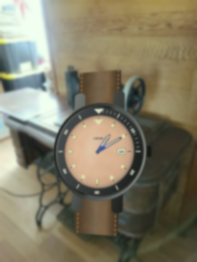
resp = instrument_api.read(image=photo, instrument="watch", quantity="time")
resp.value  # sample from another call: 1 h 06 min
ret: 1 h 10 min
